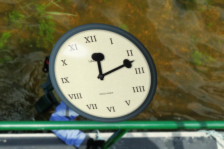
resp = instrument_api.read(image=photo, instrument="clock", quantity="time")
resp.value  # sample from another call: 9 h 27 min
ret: 12 h 12 min
